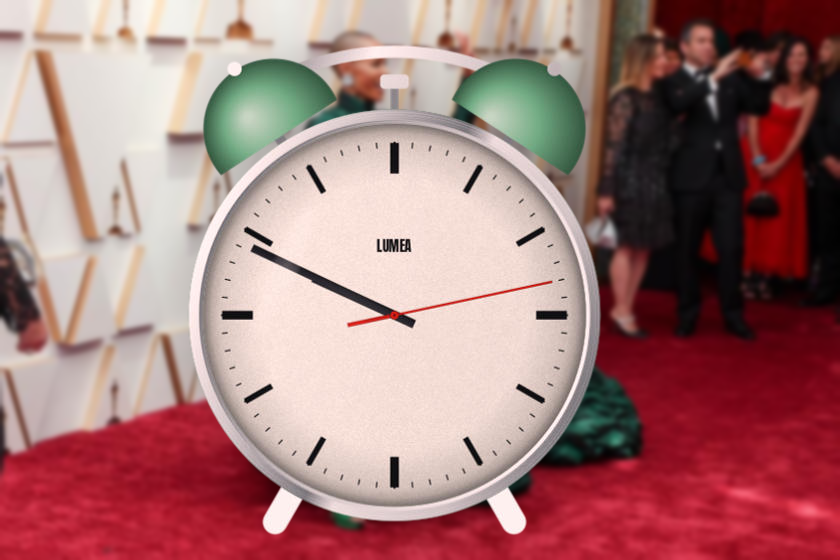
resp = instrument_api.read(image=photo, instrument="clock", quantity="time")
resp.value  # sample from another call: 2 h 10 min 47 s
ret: 9 h 49 min 13 s
